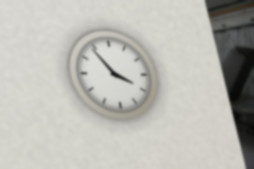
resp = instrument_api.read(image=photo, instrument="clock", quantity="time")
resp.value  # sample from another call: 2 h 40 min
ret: 3 h 54 min
